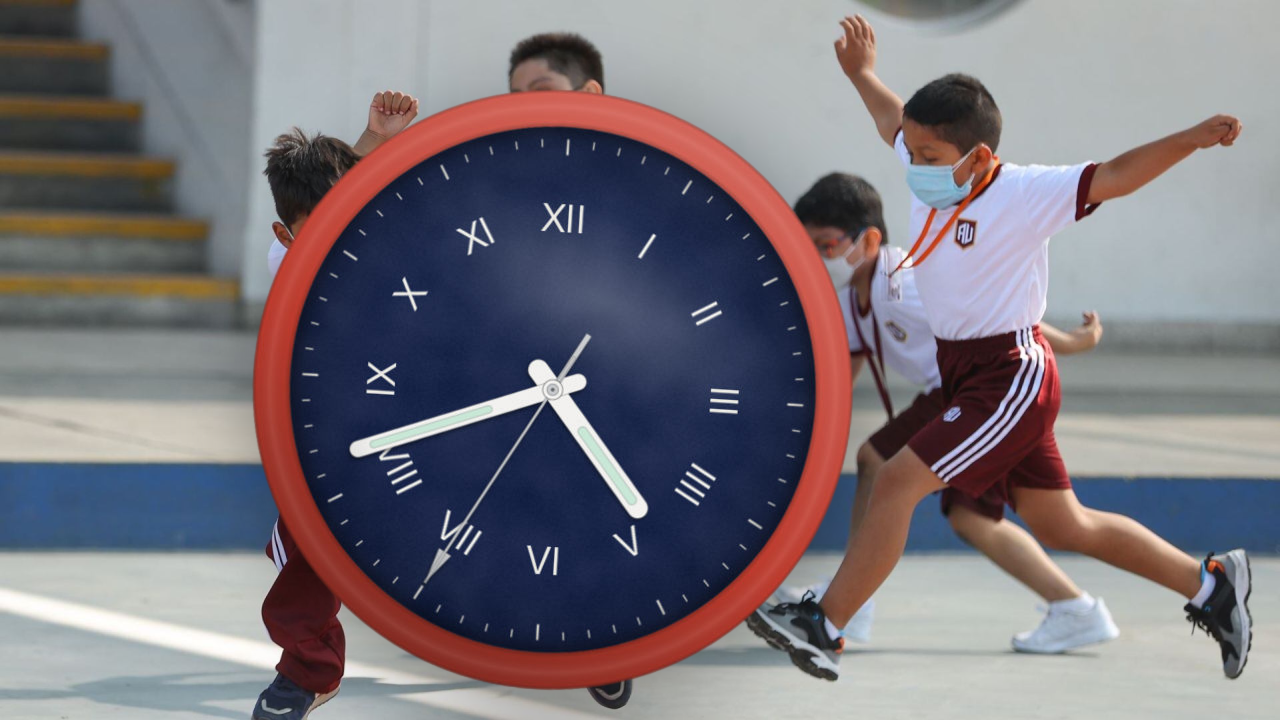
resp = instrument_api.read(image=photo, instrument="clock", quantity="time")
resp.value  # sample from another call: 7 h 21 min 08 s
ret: 4 h 41 min 35 s
